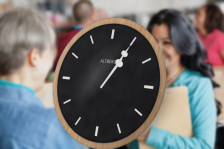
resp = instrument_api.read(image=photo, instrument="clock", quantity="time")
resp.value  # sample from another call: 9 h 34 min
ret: 1 h 05 min
